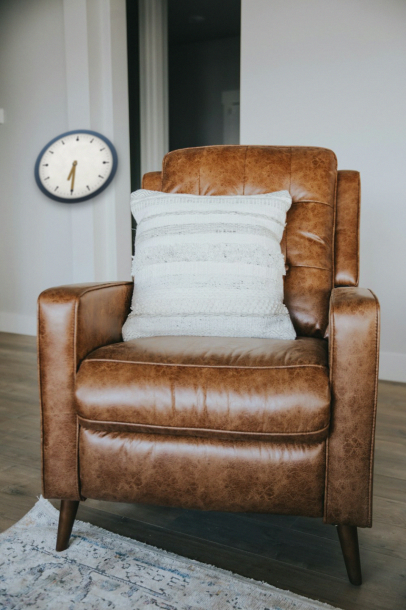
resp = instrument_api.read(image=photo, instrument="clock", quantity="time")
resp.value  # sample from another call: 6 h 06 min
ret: 6 h 30 min
